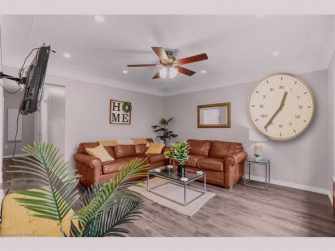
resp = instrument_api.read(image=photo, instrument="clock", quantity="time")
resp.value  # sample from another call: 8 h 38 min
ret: 12 h 36 min
